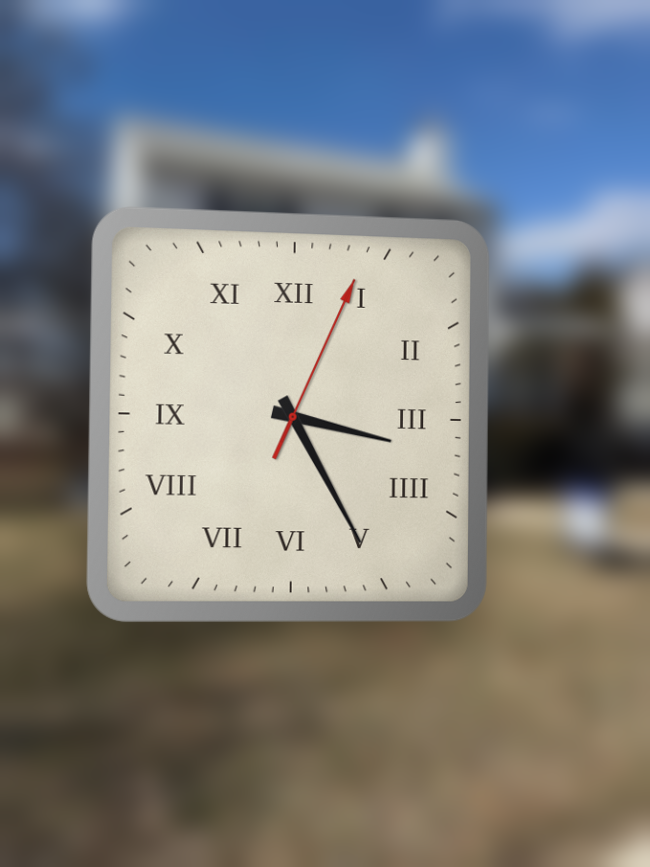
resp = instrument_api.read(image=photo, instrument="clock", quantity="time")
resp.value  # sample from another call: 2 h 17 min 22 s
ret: 3 h 25 min 04 s
